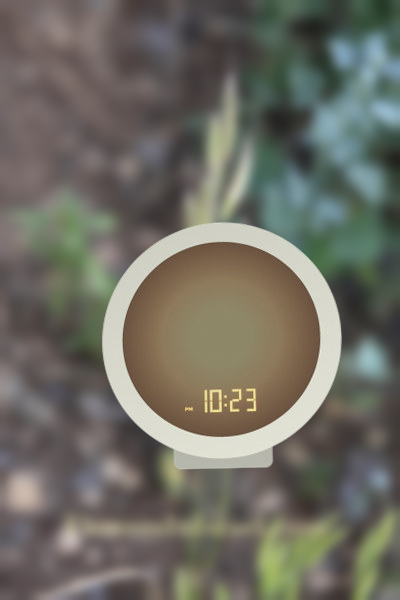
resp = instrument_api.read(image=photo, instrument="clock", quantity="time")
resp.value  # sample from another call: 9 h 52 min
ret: 10 h 23 min
